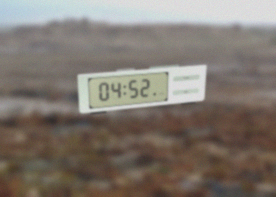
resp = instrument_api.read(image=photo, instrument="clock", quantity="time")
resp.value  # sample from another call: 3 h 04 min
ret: 4 h 52 min
